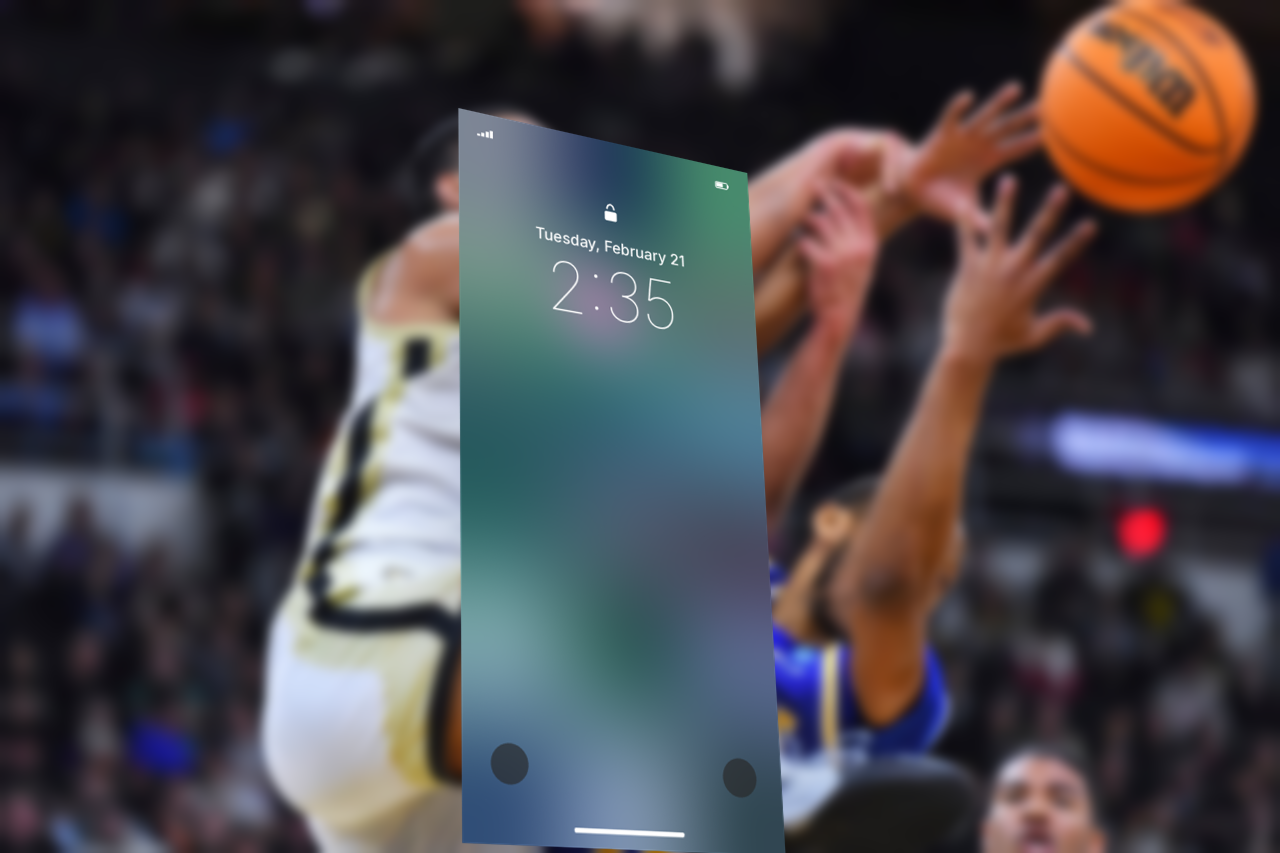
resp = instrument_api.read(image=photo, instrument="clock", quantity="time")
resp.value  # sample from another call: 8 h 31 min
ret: 2 h 35 min
